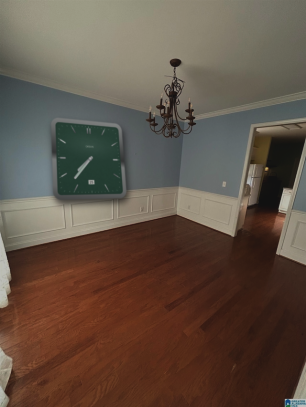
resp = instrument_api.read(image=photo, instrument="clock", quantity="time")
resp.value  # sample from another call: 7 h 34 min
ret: 7 h 37 min
